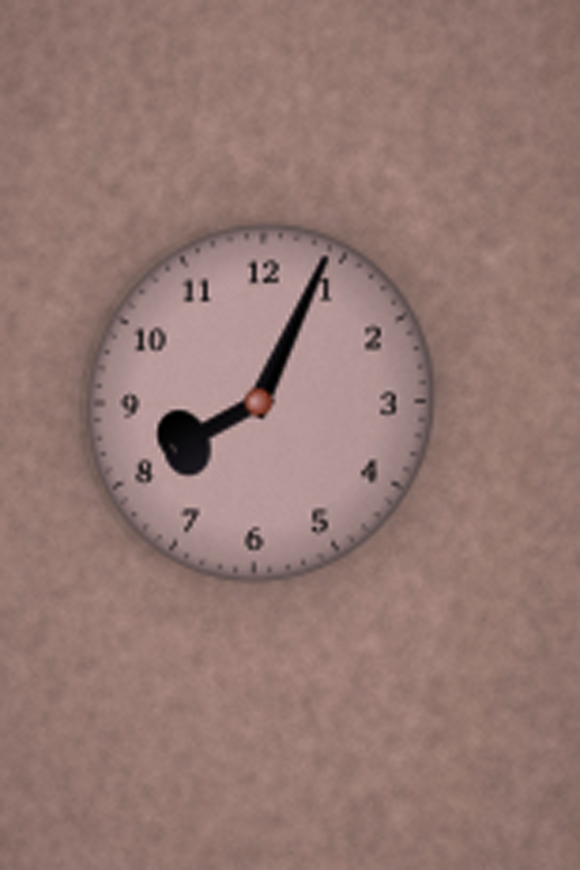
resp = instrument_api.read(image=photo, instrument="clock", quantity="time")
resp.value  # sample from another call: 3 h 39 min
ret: 8 h 04 min
